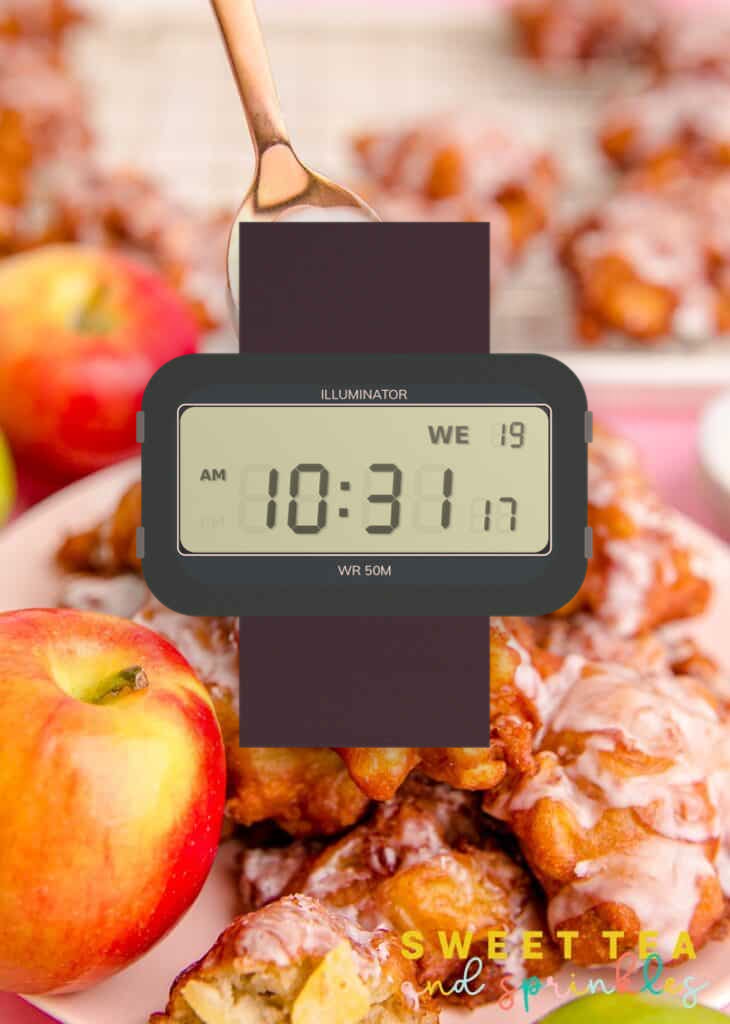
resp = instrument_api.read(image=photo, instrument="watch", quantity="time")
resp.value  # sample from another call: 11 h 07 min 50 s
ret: 10 h 31 min 17 s
